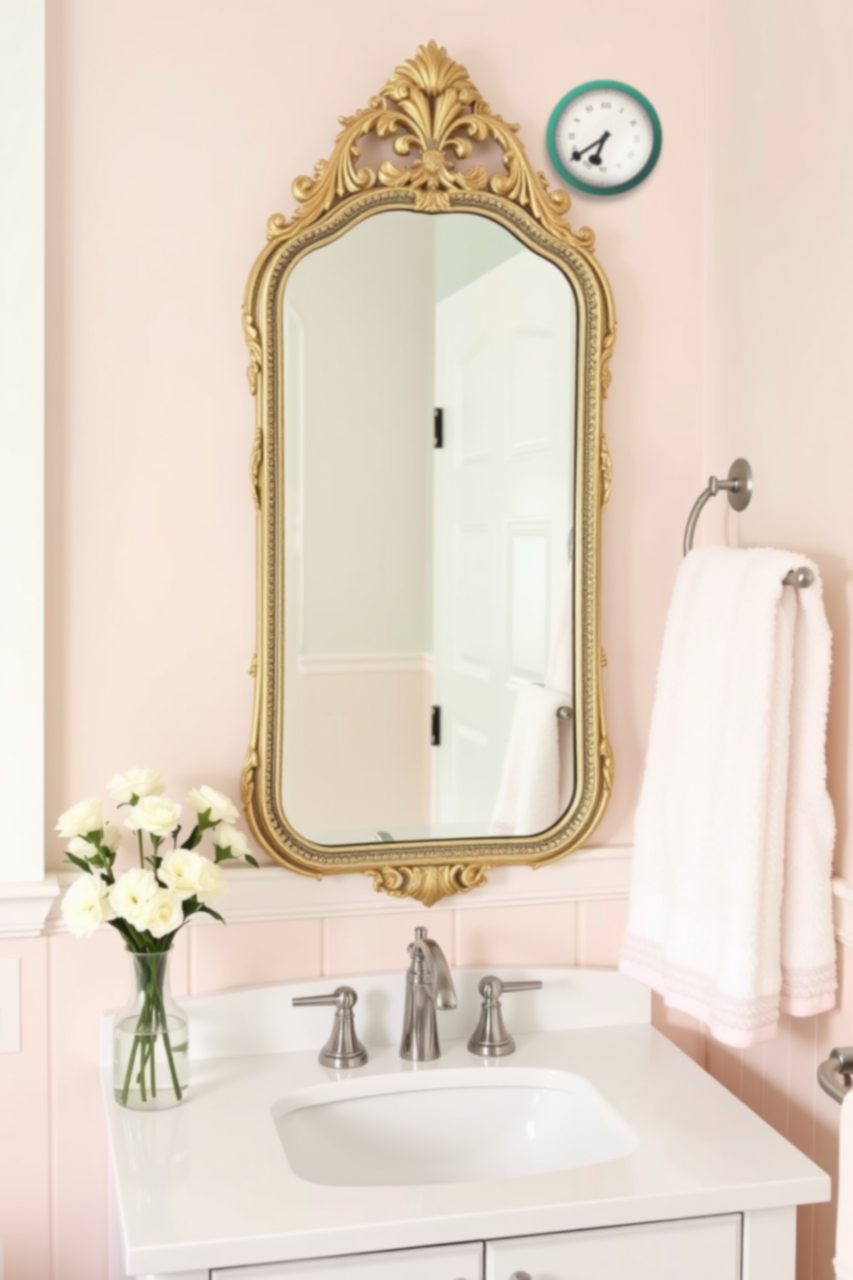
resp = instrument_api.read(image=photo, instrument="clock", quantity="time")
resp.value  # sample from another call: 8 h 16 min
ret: 6 h 39 min
